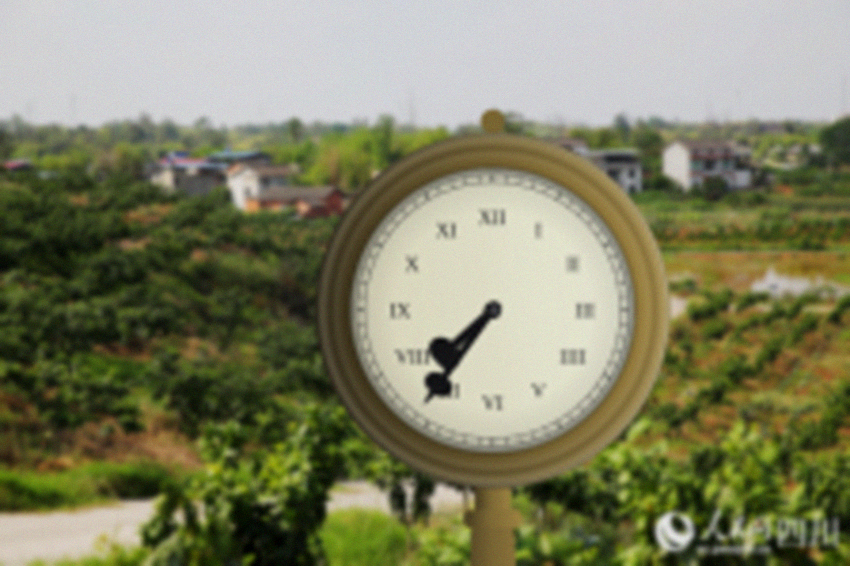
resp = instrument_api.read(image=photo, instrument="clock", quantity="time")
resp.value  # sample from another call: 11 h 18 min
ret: 7 h 36 min
